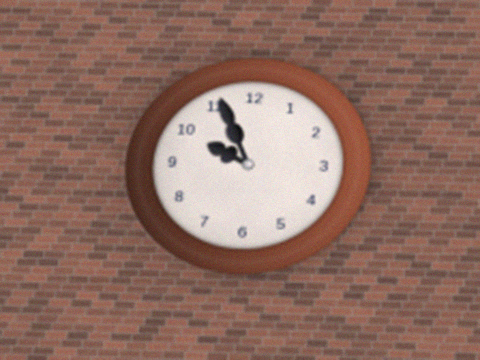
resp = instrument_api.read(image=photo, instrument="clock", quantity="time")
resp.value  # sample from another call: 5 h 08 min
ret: 9 h 56 min
